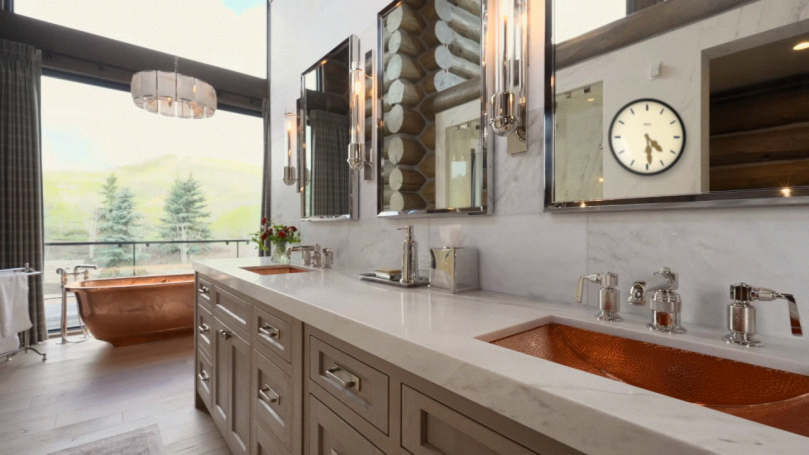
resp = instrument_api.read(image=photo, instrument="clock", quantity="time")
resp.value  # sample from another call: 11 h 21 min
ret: 4 h 29 min
